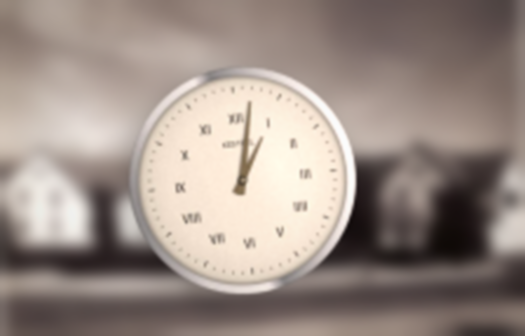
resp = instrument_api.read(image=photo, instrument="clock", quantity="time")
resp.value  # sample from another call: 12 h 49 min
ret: 1 h 02 min
